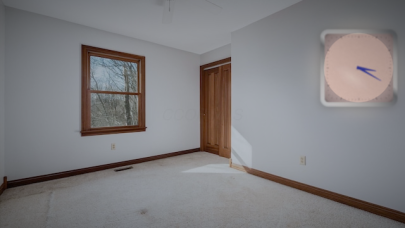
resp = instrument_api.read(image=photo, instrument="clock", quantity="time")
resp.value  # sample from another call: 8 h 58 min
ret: 3 h 20 min
